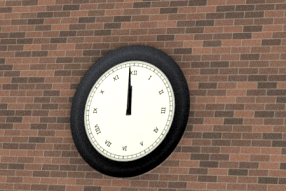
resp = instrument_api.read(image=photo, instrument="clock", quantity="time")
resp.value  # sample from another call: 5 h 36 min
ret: 11 h 59 min
